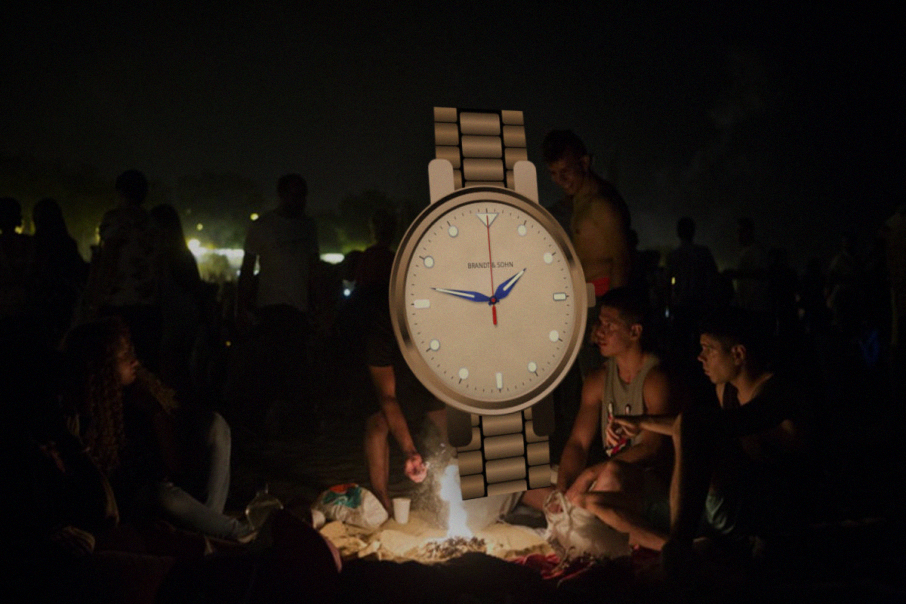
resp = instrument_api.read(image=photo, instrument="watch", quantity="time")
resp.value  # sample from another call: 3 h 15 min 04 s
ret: 1 h 47 min 00 s
